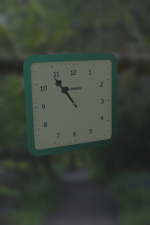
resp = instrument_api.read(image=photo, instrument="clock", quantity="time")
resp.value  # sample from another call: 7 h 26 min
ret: 10 h 54 min
